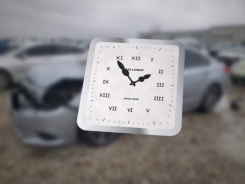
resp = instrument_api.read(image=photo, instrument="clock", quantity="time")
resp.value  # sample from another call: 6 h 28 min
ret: 1 h 54 min
